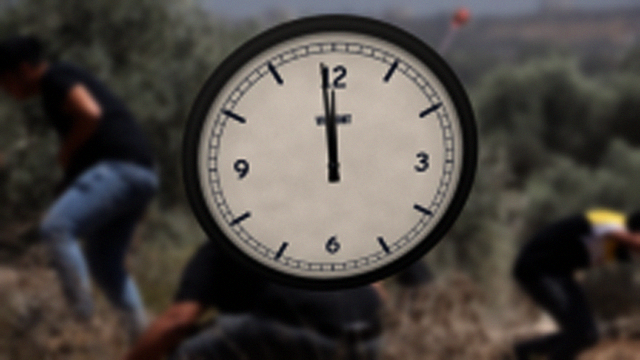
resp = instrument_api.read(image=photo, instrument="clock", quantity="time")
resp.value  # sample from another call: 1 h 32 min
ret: 11 h 59 min
